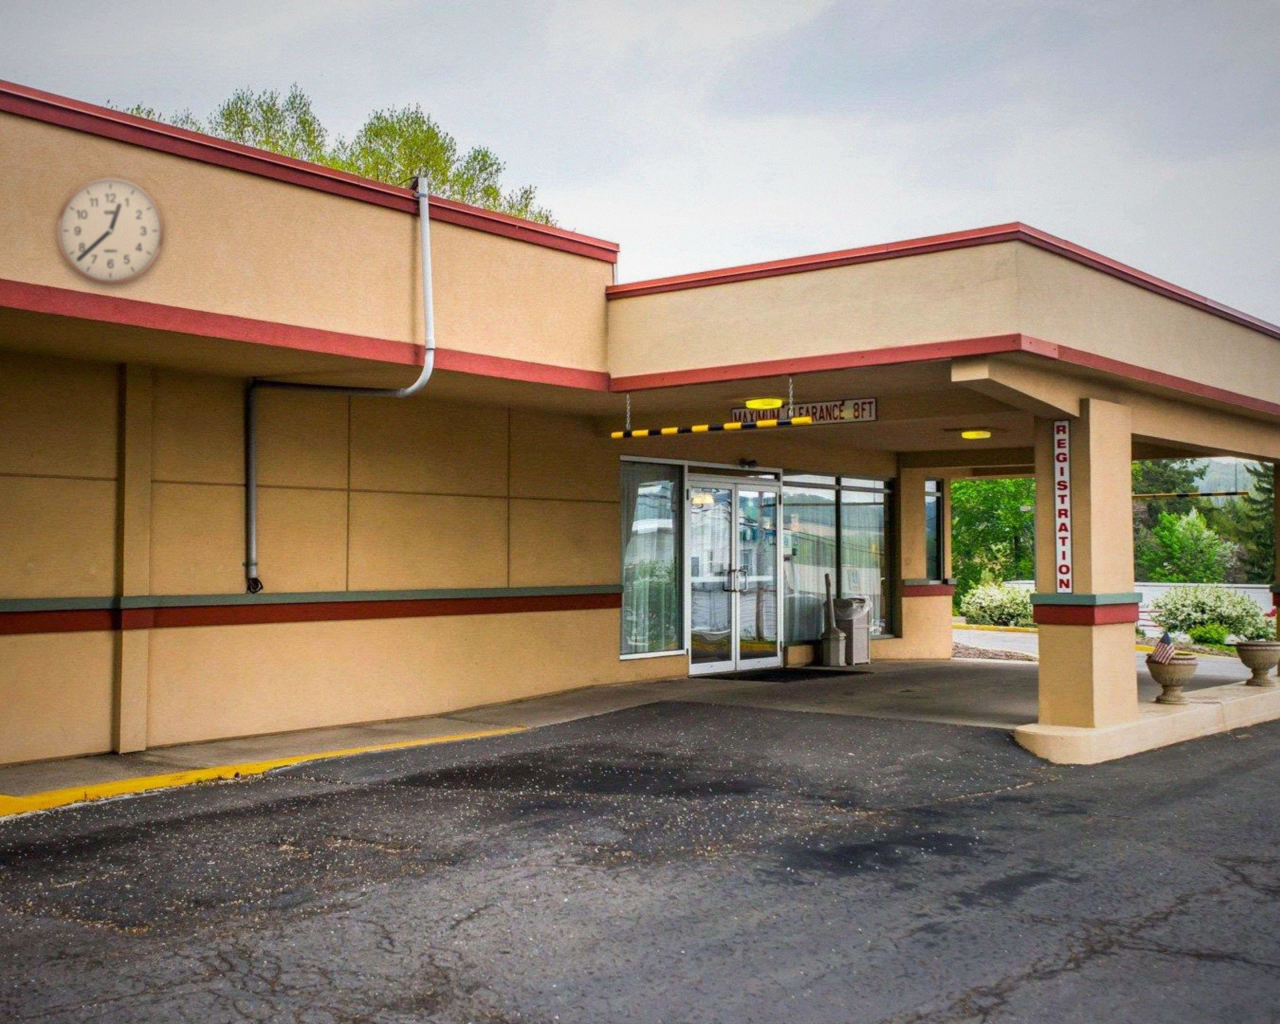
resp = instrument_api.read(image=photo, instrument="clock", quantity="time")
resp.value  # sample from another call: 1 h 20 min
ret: 12 h 38 min
